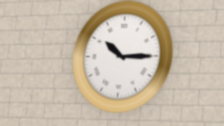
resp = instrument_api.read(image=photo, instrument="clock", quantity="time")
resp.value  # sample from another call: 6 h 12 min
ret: 10 h 15 min
